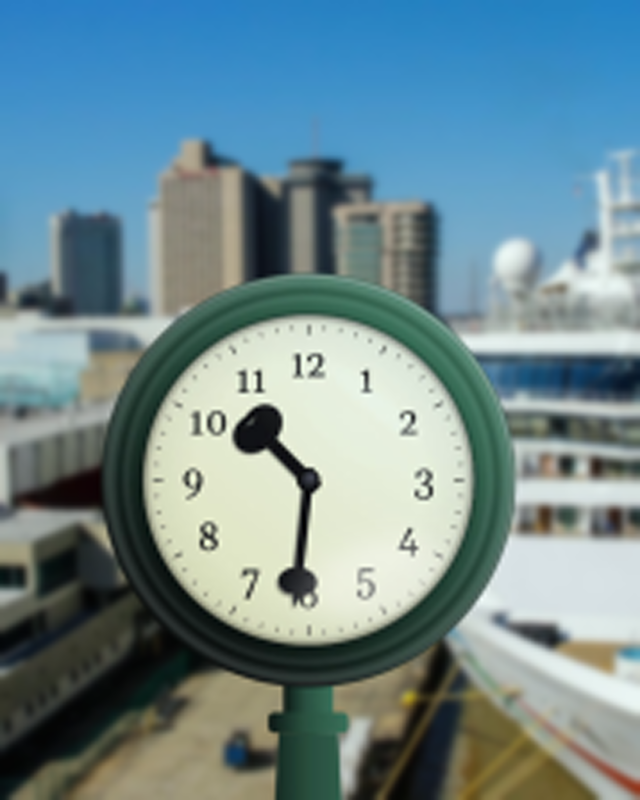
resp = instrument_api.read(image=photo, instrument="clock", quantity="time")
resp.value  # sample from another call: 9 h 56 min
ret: 10 h 31 min
